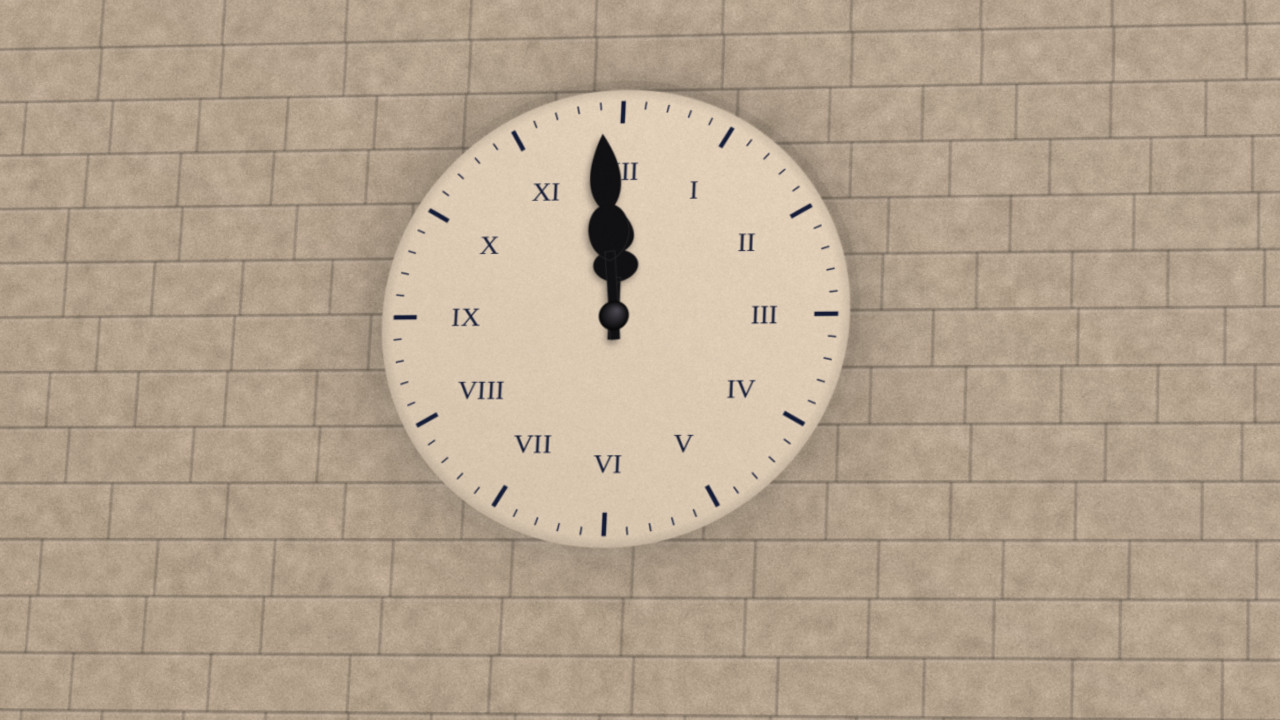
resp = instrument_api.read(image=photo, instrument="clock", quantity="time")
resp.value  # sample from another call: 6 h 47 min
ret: 11 h 59 min
